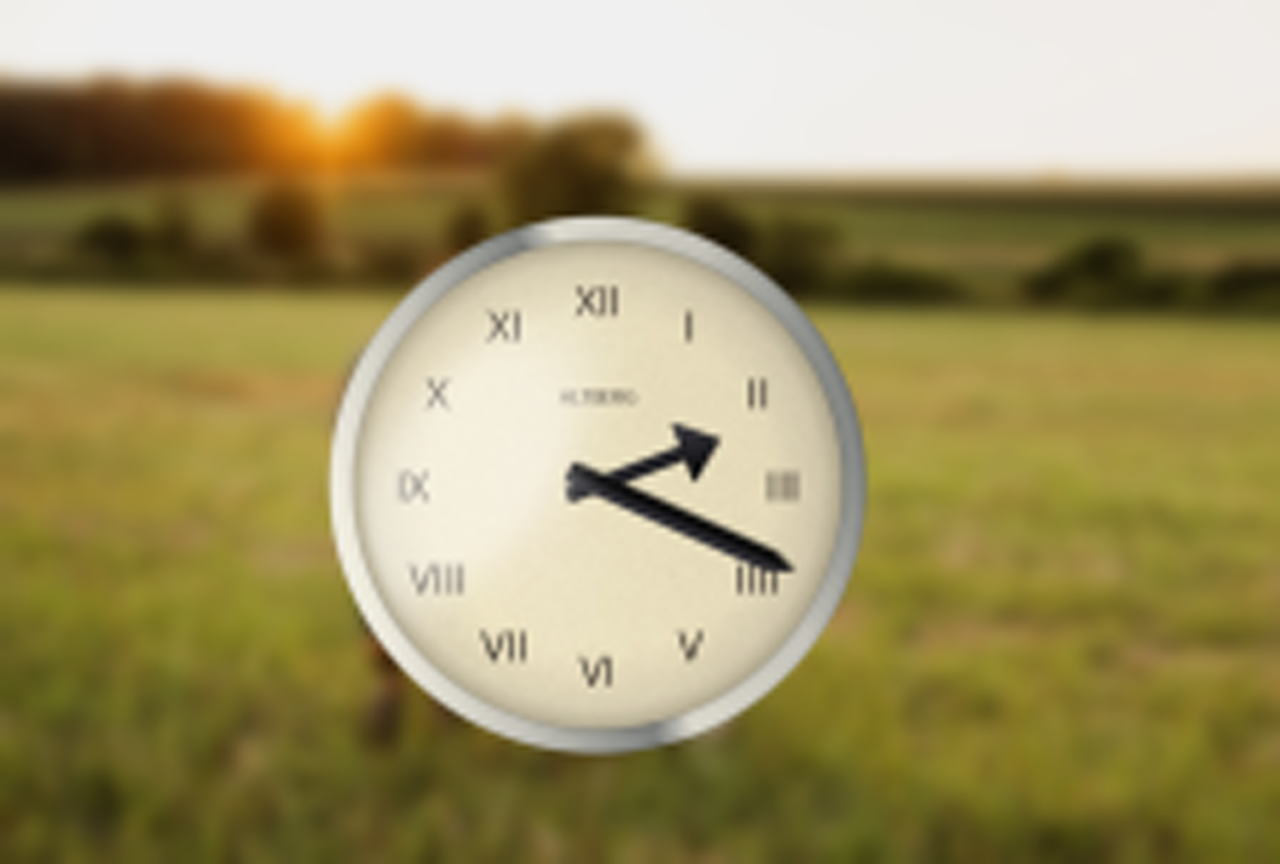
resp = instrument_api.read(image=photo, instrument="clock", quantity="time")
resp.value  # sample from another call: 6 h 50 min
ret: 2 h 19 min
